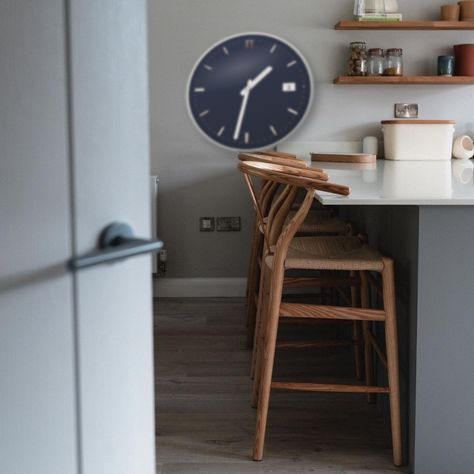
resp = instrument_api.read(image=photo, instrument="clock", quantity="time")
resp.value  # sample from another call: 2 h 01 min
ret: 1 h 32 min
